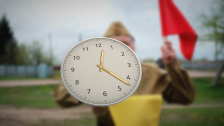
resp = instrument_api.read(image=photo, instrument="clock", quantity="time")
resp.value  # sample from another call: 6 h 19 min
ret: 12 h 22 min
